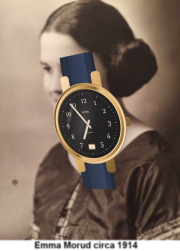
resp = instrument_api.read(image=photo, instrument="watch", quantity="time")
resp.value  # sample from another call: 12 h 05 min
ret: 6 h 54 min
